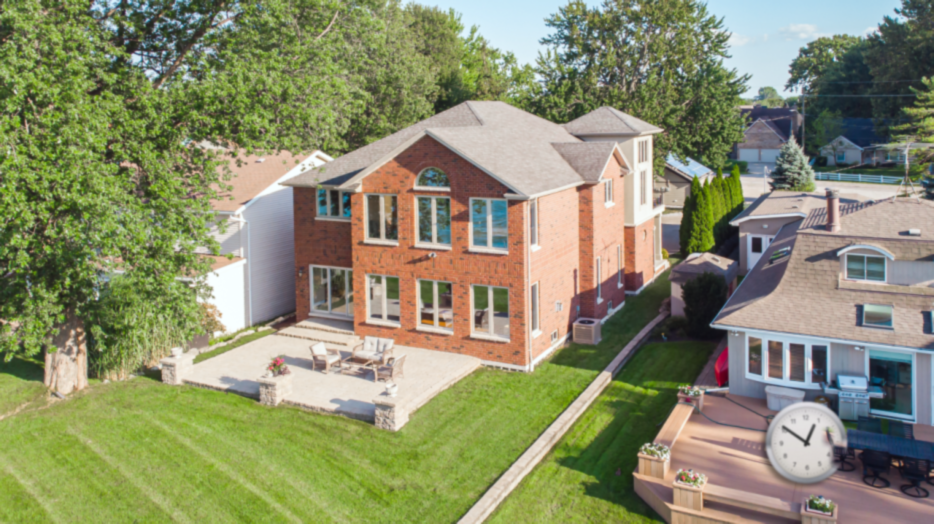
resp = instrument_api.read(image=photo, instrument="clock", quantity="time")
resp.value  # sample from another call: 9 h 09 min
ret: 12 h 51 min
